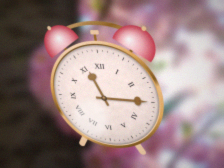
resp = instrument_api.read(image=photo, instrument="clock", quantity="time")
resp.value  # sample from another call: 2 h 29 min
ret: 11 h 15 min
